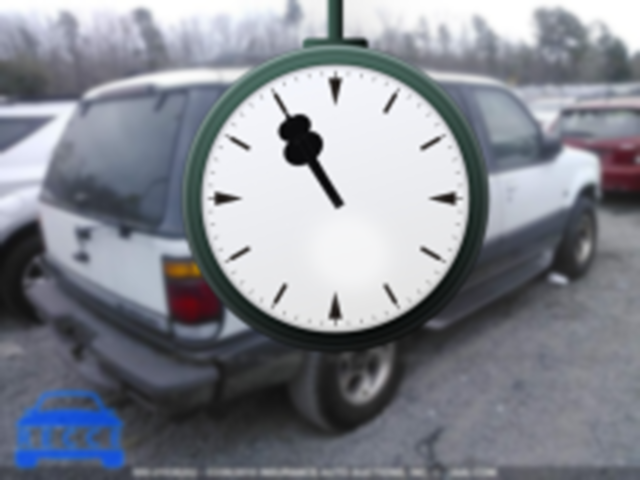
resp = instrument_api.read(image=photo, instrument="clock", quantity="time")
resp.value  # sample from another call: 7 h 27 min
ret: 10 h 55 min
